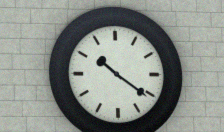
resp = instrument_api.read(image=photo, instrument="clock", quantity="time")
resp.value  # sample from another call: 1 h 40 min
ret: 10 h 21 min
